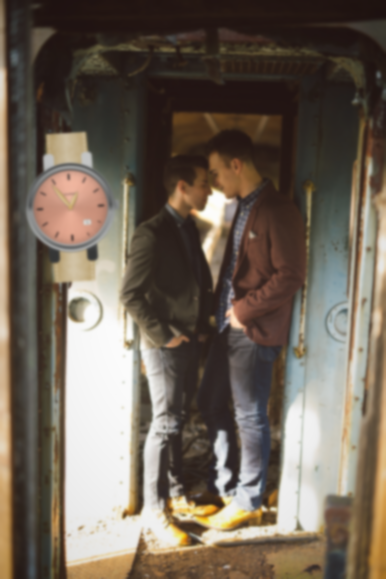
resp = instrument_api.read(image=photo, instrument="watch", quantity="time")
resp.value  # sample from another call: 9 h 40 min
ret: 12 h 54 min
